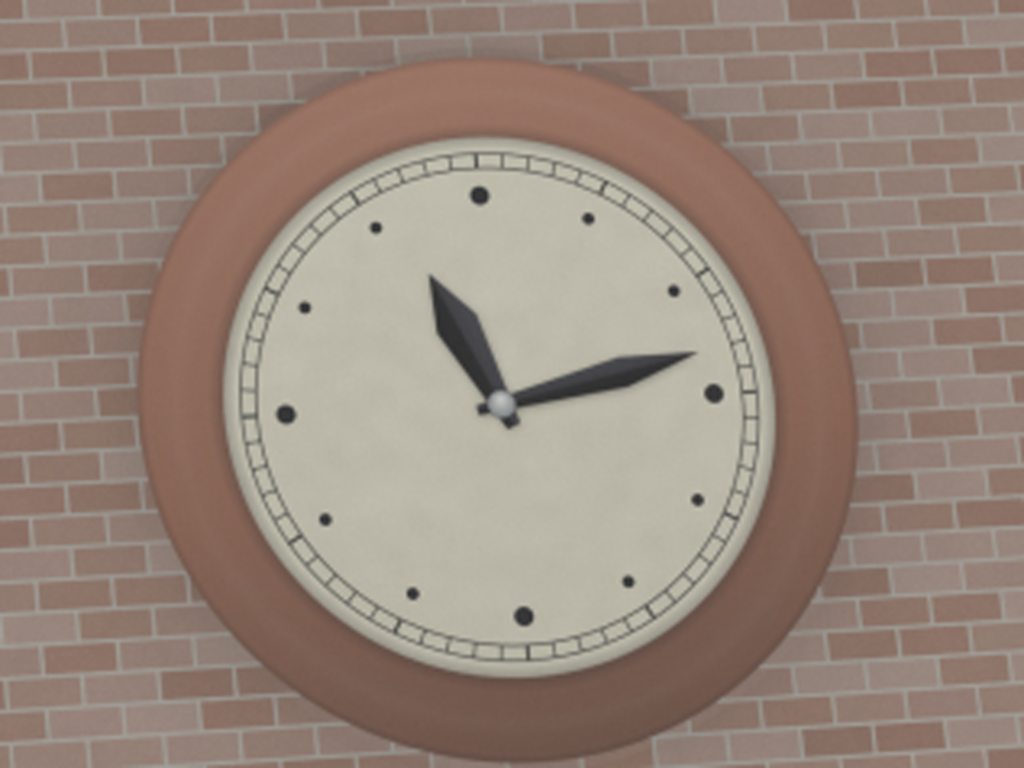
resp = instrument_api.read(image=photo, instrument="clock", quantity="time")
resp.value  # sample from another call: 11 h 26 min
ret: 11 h 13 min
